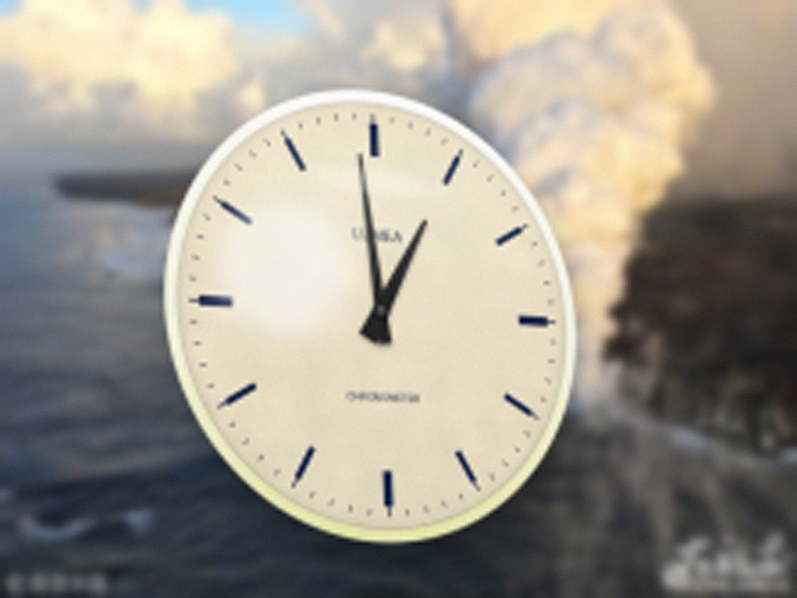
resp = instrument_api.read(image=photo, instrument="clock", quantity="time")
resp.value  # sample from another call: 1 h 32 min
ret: 12 h 59 min
